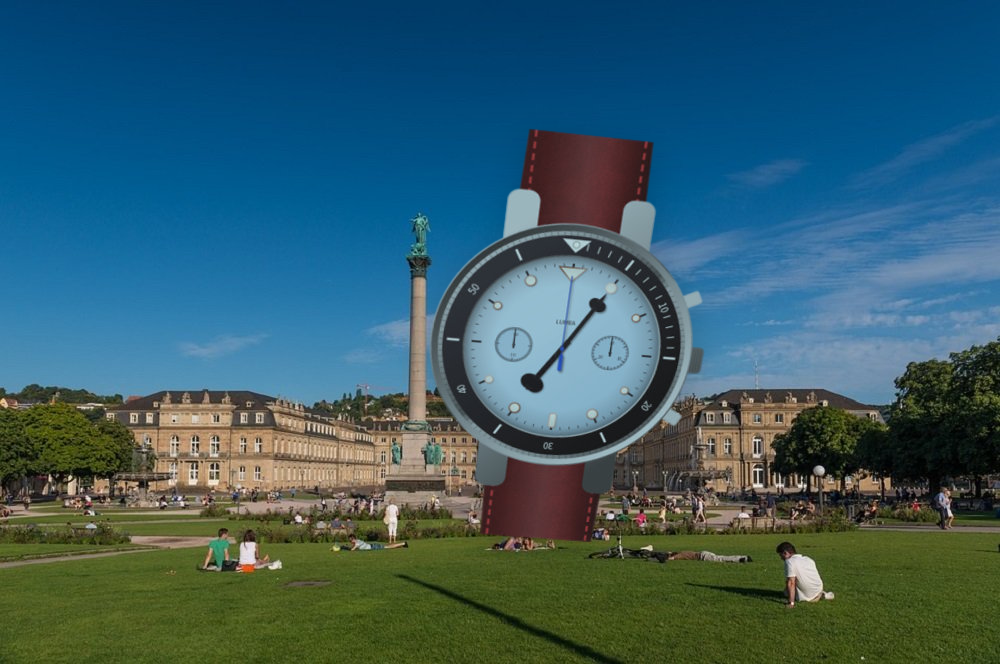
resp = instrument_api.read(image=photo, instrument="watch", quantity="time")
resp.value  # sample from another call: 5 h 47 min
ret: 7 h 05 min
